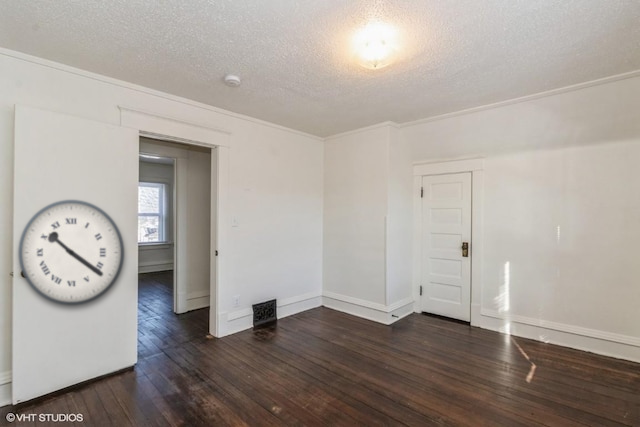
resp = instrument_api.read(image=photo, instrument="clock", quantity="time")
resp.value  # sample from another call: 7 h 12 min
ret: 10 h 21 min
